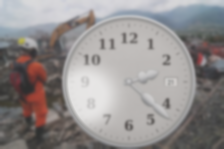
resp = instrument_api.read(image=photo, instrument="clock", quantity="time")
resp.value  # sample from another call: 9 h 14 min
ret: 2 h 22 min
